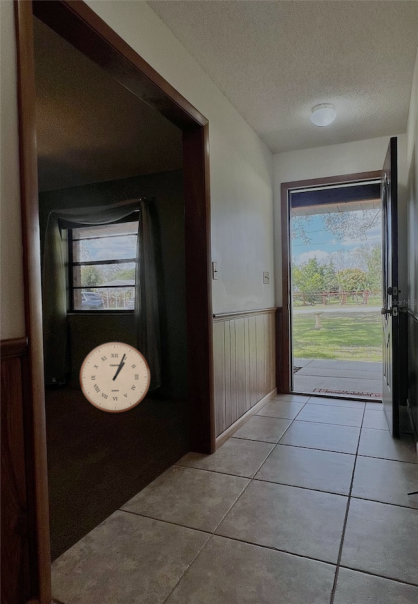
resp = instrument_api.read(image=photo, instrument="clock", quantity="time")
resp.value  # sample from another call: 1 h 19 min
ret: 1 h 04 min
